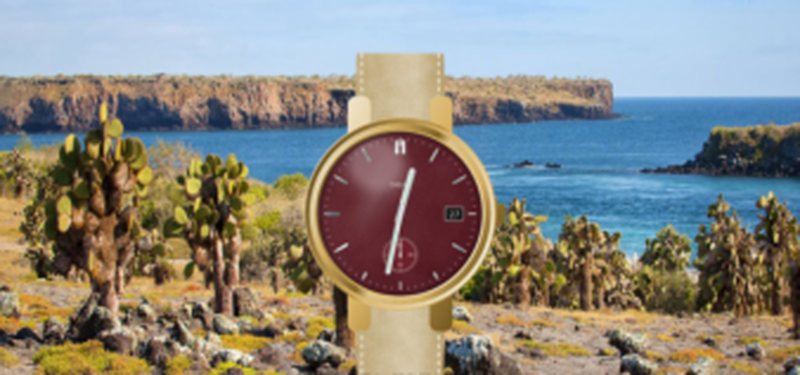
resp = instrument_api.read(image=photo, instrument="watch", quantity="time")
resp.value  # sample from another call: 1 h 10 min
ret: 12 h 32 min
